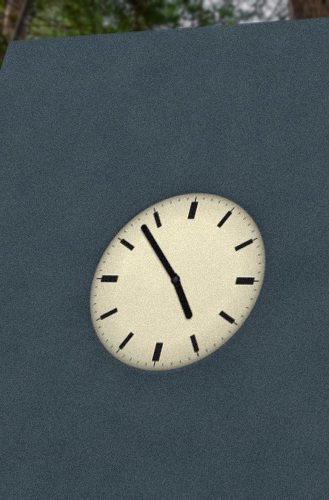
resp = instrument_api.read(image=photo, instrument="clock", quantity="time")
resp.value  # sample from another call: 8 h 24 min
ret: 4 h 53 min
